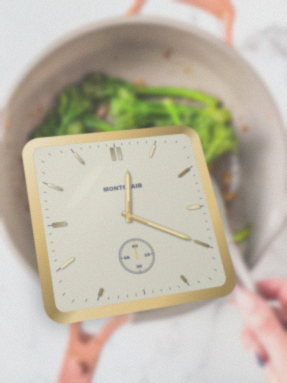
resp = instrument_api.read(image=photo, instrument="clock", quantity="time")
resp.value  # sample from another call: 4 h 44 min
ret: 12 h 20 min
